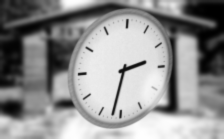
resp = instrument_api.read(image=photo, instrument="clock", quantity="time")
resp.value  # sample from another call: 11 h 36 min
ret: 2 h 32 min
